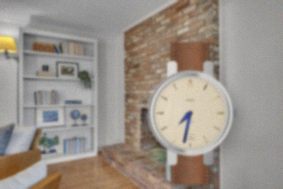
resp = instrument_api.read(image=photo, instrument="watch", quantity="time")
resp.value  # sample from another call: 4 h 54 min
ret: 7 h 32 min
